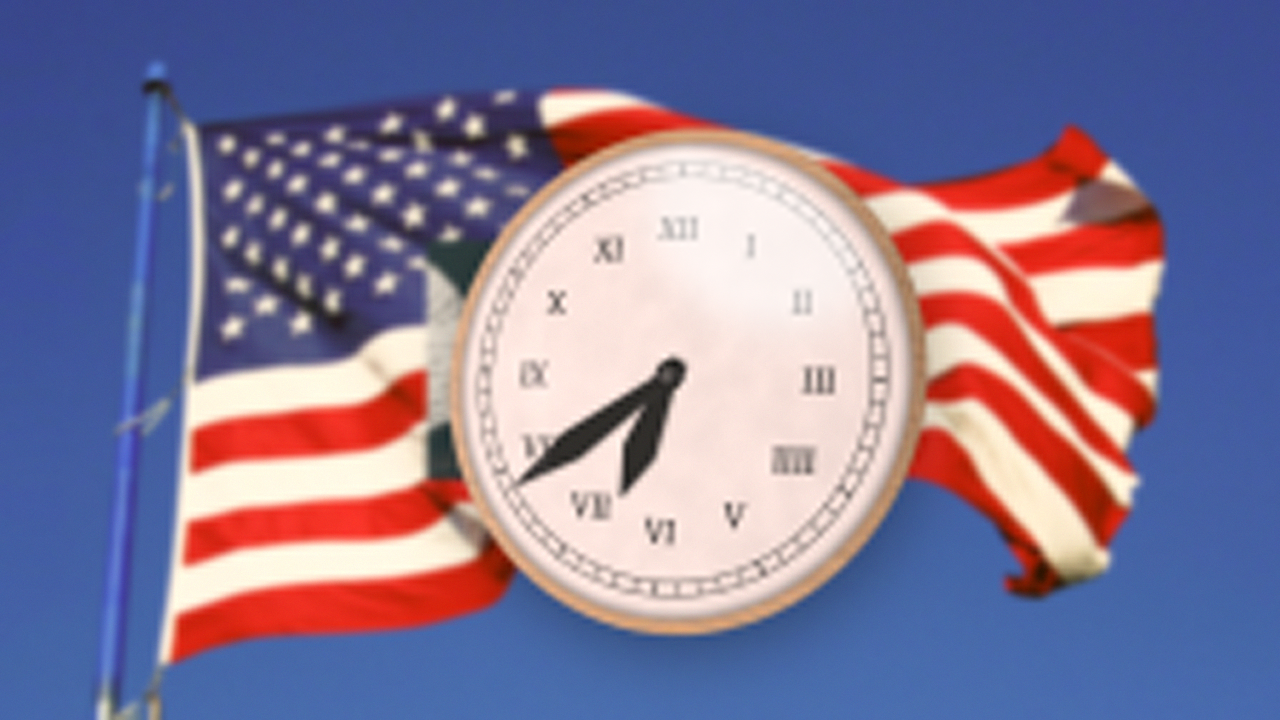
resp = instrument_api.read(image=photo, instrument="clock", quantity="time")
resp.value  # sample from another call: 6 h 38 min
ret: 6 h 39 min
